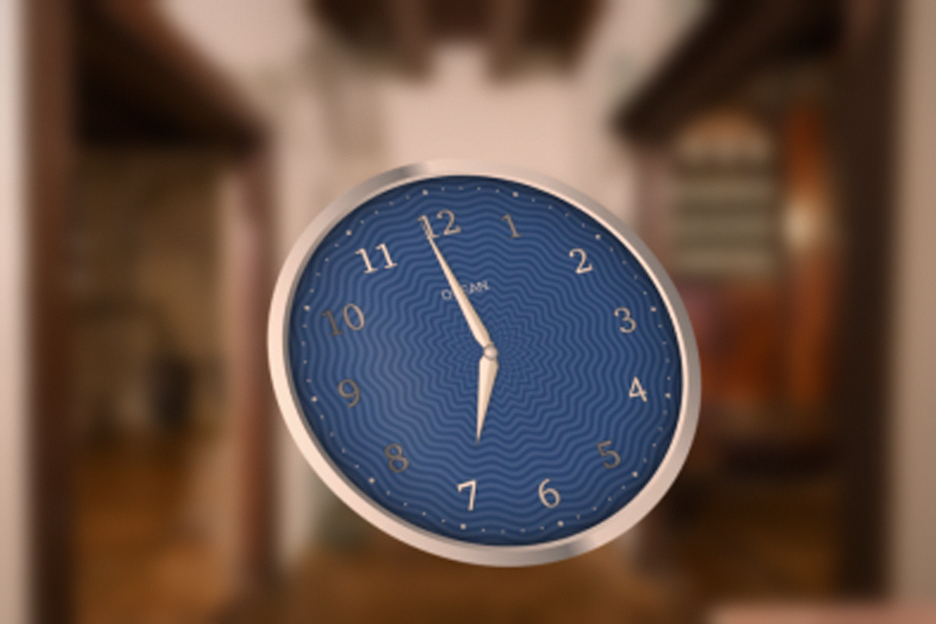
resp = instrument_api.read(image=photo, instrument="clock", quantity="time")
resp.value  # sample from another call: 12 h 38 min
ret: 6 h 59 min
